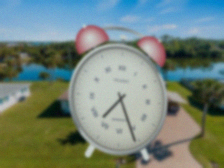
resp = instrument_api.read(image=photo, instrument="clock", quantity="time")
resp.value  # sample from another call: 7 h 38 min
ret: 7 h 26 min
